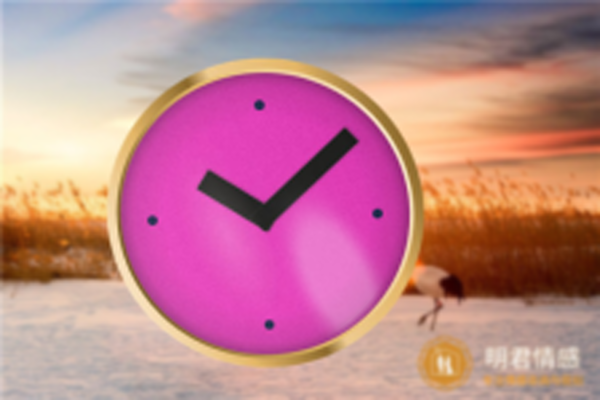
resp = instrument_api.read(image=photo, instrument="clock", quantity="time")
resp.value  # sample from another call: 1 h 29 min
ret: 10 h 08 min
